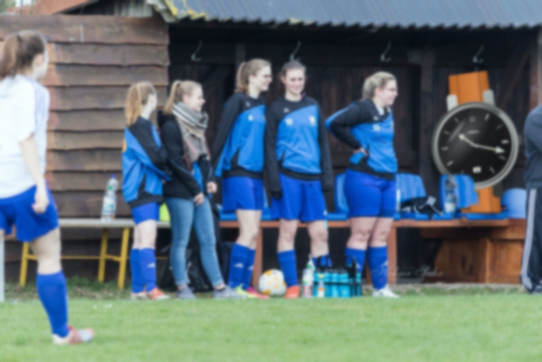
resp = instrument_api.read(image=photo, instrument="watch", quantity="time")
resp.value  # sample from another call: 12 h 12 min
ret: 10 h 18 min
